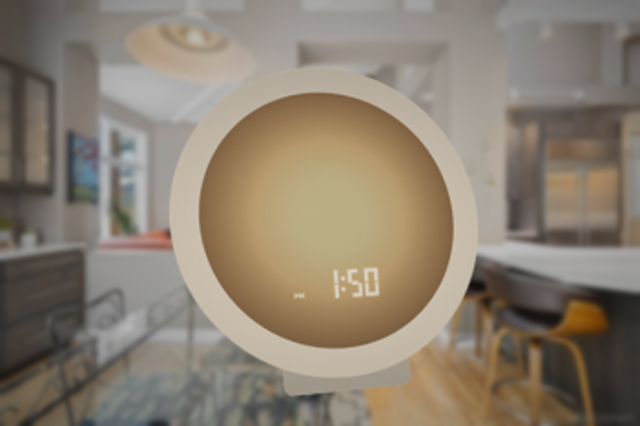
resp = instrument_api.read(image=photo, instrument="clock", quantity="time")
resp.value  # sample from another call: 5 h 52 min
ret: 1 h 50 min
